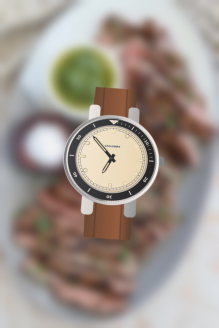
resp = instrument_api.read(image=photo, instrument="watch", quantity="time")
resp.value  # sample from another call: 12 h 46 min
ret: 6 h 53 min
